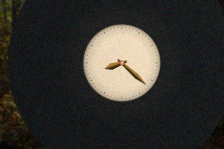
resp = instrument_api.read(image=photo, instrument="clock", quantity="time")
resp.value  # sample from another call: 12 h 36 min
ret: 8 h 22 min
